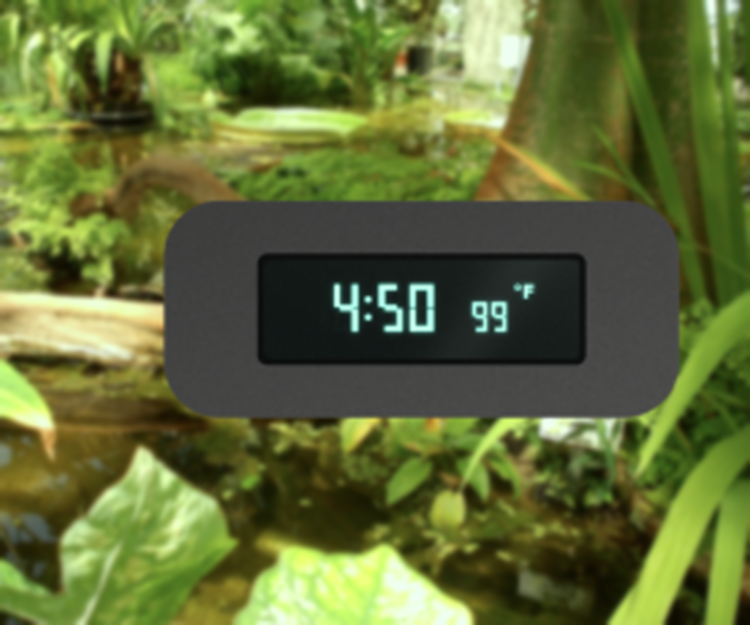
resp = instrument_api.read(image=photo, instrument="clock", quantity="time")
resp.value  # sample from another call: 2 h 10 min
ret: 4 h 50 min
